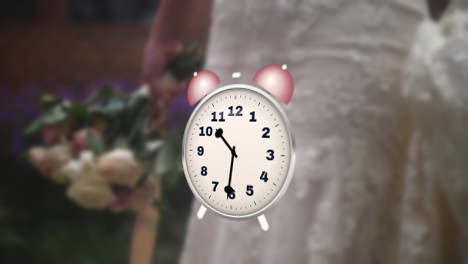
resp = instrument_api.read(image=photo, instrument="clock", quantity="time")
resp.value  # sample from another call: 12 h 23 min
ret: 10 h 31 min
